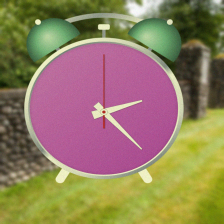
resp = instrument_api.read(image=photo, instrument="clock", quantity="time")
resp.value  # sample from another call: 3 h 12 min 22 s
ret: 2 h 23 min 00 s
